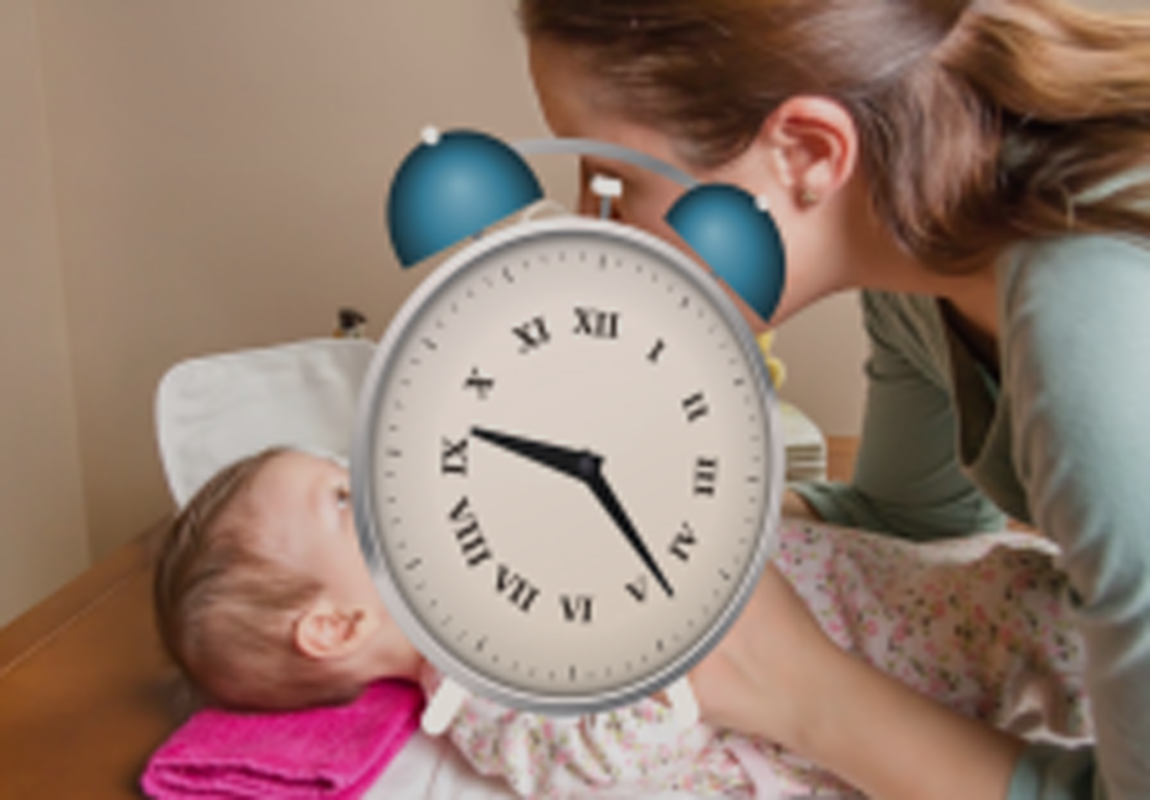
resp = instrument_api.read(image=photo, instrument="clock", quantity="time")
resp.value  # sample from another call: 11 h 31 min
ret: 9 h 23 min
